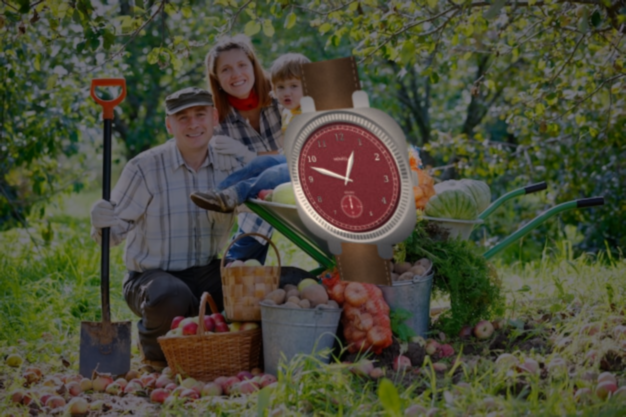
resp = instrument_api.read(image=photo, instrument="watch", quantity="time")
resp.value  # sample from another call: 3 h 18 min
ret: 12 h 48 min
